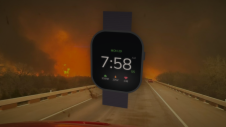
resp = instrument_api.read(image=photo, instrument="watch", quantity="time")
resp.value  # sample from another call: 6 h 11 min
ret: 7 h 58 min
